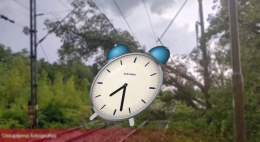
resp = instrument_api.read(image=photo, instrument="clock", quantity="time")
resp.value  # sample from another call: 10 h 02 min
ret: 7 h 28 min
